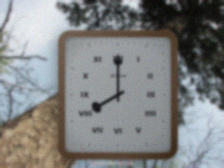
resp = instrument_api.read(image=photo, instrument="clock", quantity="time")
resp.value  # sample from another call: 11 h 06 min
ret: 8 h 00 min
